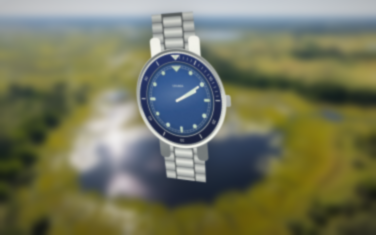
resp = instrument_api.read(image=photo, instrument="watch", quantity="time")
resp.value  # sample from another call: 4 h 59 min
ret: 2 h 10 min
